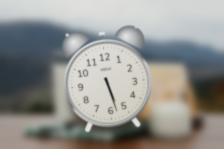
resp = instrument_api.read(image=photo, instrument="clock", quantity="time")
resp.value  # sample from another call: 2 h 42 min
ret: 5 h 28 min
